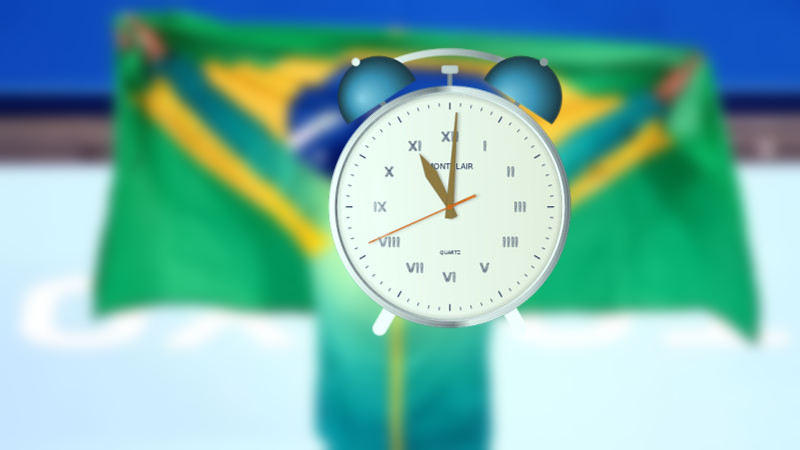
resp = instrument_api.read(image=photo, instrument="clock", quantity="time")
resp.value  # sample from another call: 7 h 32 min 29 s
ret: 11 h 00 min 41 s
